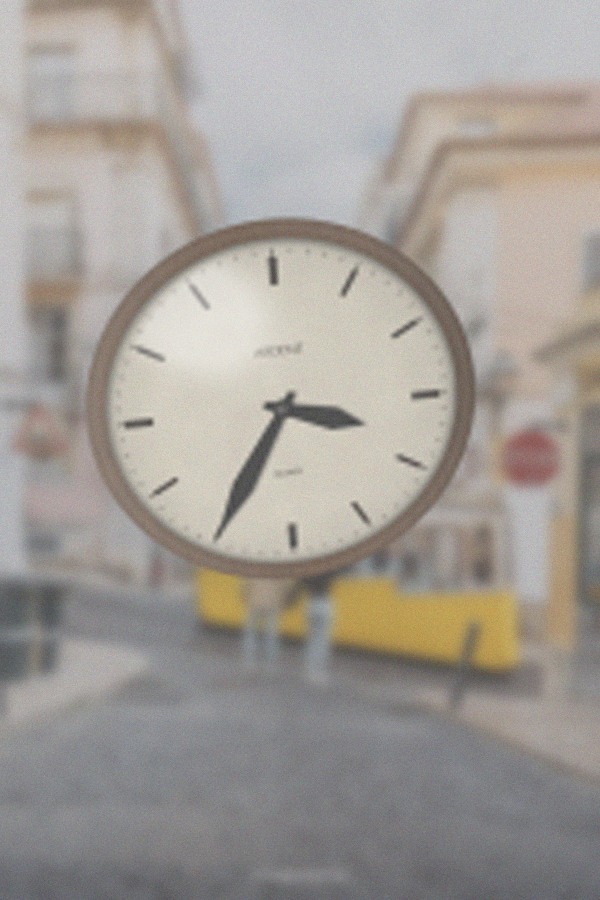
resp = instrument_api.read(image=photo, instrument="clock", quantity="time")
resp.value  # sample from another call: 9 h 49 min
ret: 3 h 35 min
